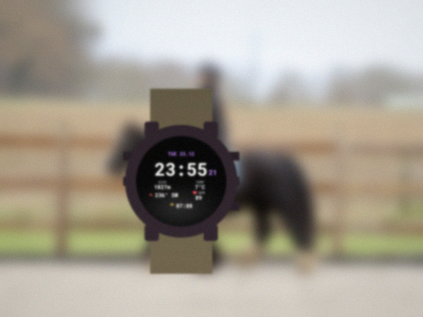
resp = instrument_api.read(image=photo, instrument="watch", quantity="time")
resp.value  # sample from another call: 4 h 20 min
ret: 23 h 55 min
